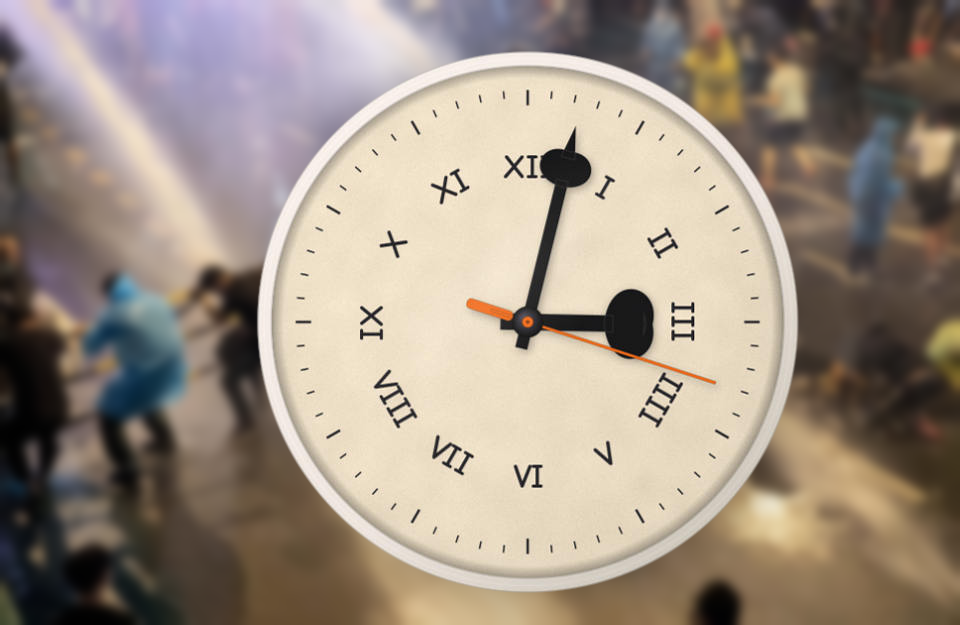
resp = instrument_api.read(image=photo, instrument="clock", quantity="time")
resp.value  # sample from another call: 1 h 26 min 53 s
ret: 3 h 02 min 18 s
